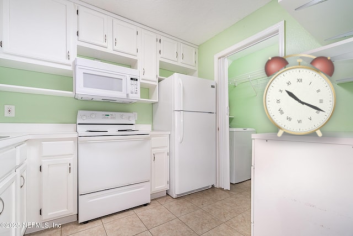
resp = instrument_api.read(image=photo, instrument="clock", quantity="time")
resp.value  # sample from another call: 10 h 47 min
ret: 10 h 19 min
